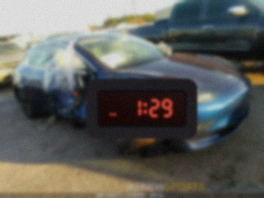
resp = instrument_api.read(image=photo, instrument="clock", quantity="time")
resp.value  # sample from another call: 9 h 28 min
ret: 1 h 29 min
